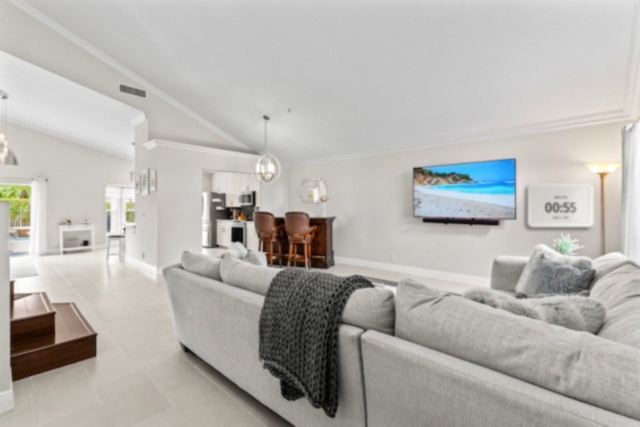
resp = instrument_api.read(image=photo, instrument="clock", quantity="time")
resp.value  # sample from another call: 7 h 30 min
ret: 0 h 55 min
